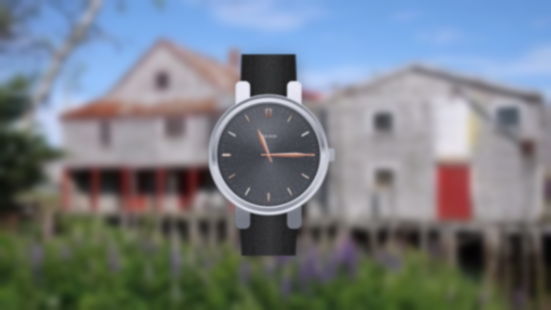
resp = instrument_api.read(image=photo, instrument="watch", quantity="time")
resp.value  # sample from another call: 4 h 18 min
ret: 11 h 15 min
